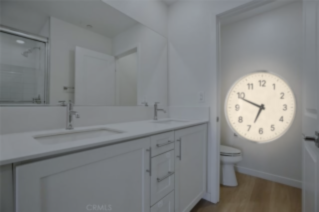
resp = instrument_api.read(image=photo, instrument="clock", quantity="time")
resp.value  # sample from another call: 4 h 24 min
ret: 6 h 49 min
